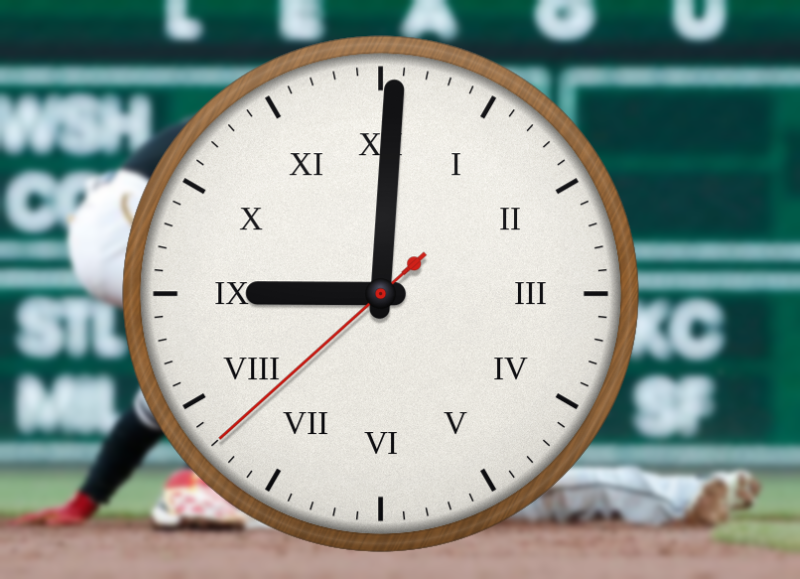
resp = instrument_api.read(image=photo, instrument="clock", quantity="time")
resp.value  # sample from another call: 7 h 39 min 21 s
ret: 9 h 00 min 38 s
